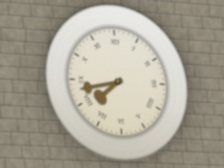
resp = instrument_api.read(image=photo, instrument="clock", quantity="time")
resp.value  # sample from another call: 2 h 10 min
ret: 7 h 43 min
